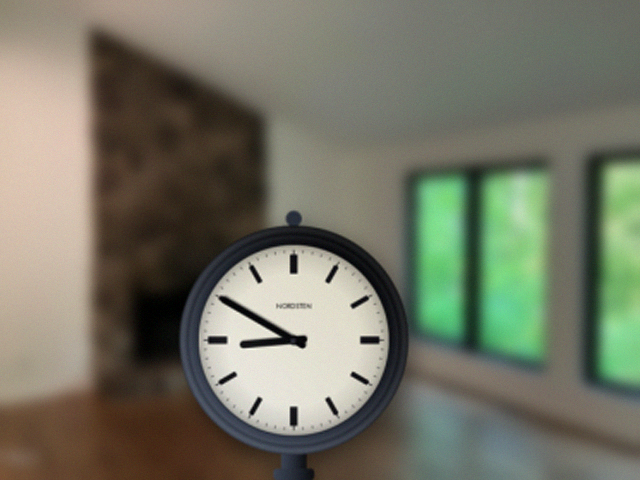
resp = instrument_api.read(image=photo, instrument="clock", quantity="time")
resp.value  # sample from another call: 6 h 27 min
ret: 8 h 50 min
